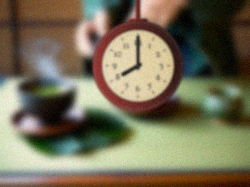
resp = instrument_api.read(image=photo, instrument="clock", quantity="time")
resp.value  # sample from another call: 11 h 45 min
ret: 8 h 00 min
